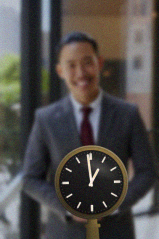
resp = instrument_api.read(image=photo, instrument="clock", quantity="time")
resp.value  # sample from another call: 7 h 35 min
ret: 12 h 59 min
